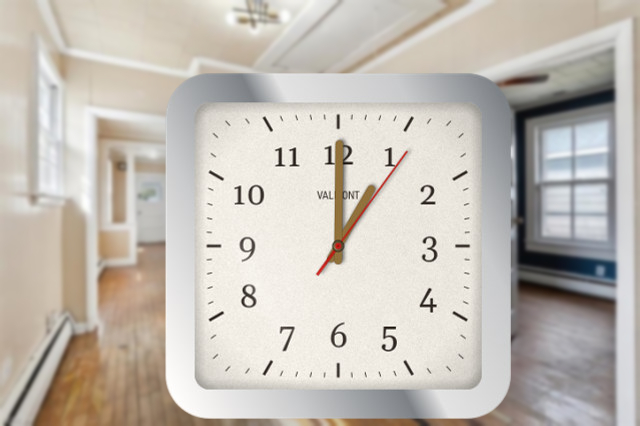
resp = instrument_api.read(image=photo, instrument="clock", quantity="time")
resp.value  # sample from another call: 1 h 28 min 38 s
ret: 1 h 00 min 06 s
